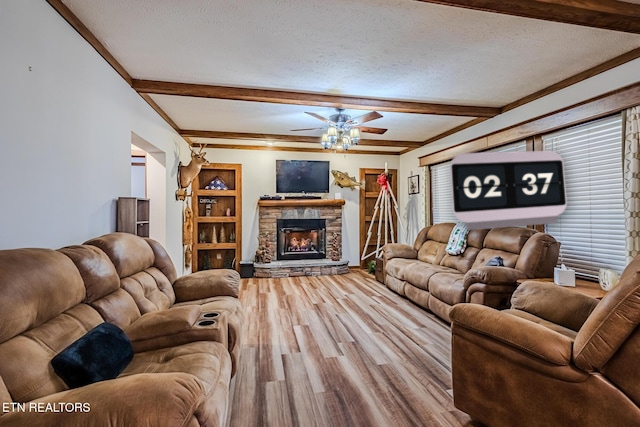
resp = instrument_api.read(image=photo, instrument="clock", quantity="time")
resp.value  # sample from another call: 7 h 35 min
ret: 2 h 37 min
